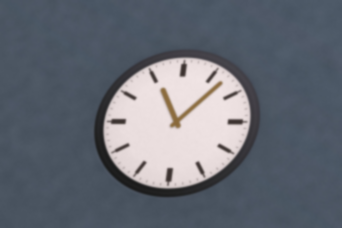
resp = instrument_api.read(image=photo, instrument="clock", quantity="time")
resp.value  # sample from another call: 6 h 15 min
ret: 11 h 07 min
